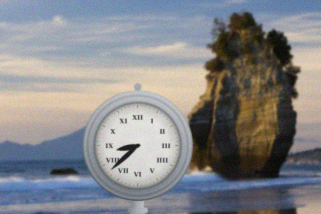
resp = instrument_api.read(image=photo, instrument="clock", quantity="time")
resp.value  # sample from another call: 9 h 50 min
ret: 8 h 38 min
